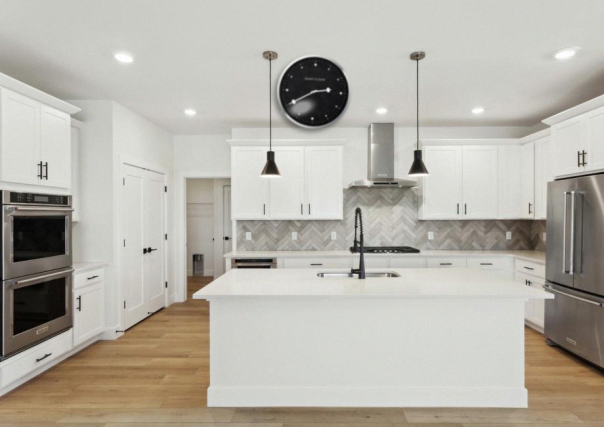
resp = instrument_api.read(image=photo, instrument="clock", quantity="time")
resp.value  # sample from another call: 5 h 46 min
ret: 2 h 40 min
